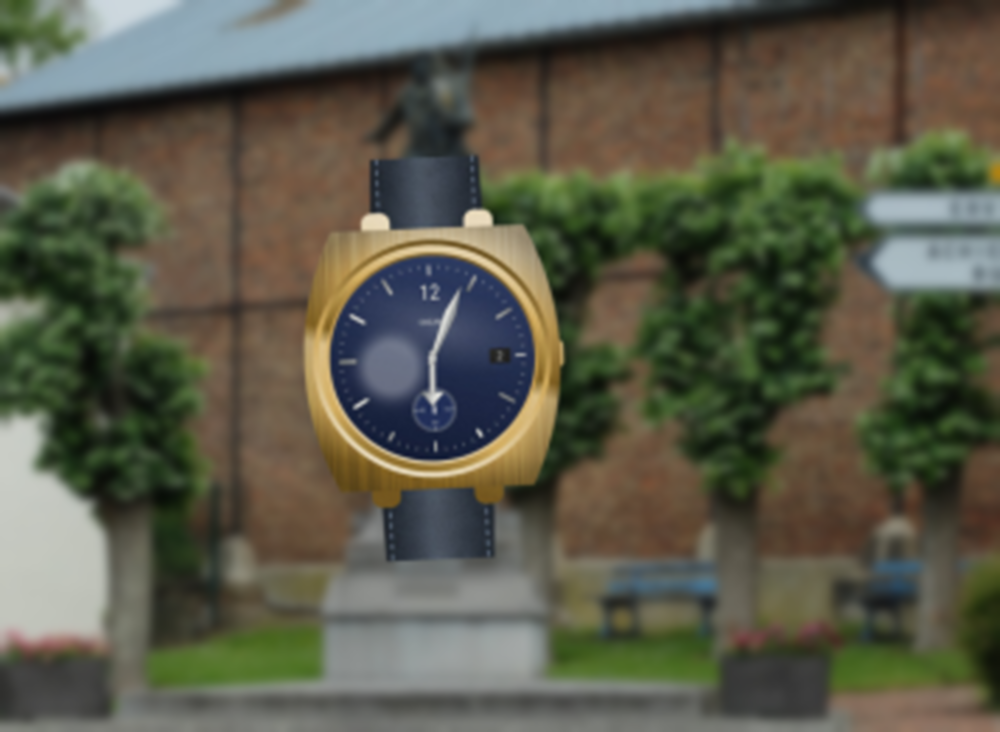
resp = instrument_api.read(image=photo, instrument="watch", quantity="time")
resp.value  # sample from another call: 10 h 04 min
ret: 6 h 04 min
